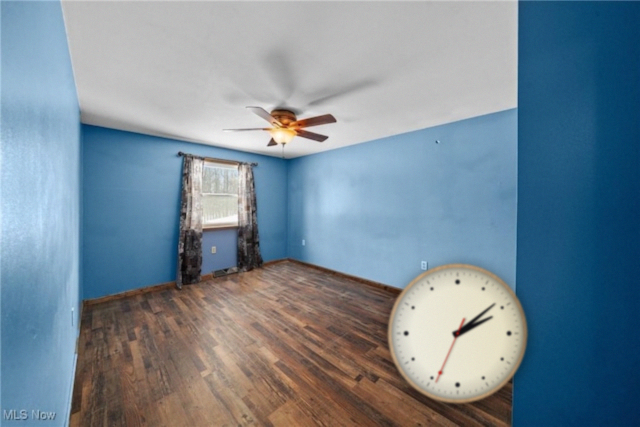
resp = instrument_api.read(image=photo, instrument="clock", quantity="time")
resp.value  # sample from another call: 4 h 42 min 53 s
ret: 2 h 08 min 34 s
